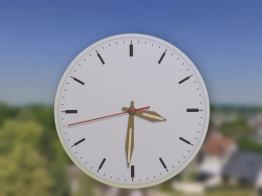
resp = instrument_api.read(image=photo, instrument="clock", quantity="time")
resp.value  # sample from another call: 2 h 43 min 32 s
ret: 3 h 30 min 43 s
